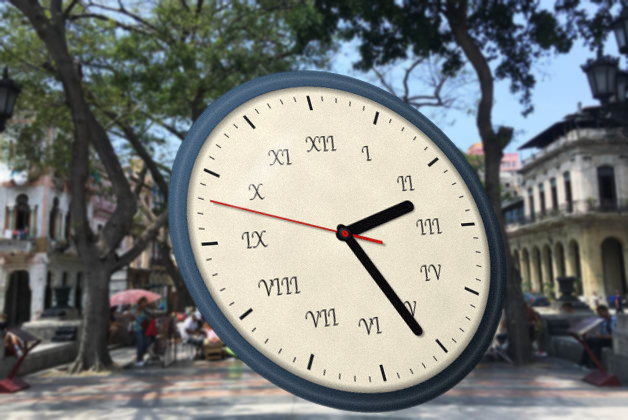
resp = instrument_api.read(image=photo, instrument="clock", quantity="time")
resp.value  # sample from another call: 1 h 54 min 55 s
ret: 2 h 25 min 48 s
